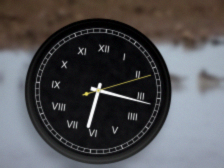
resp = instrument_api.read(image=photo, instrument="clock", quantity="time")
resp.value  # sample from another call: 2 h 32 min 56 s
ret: 6 h 16 min 11 s
